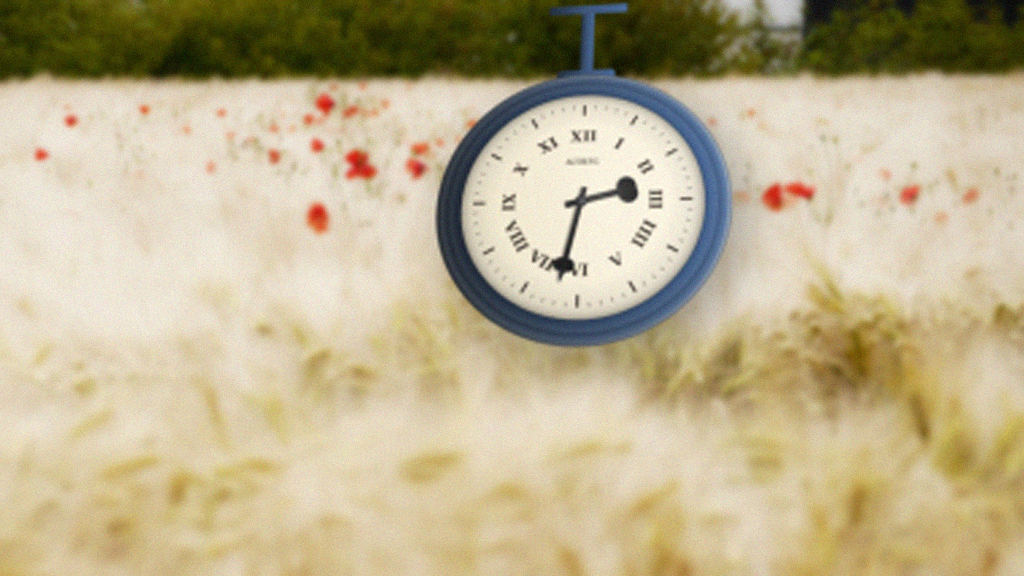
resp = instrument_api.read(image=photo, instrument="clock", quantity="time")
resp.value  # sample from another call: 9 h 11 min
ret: 2 h 32 min
